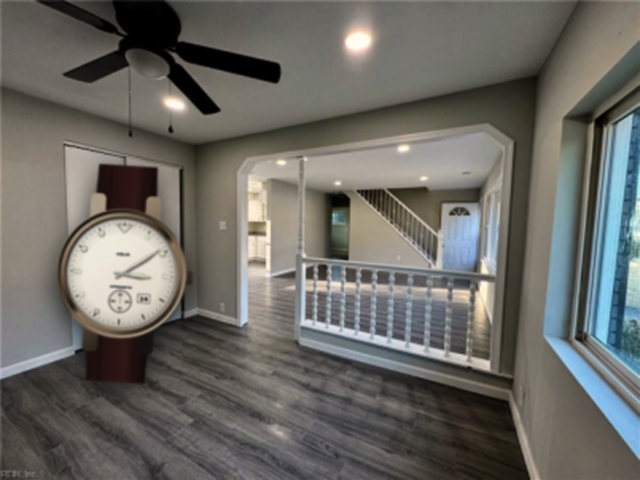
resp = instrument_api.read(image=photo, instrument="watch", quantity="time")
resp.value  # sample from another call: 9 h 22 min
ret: 3 h 09 min
